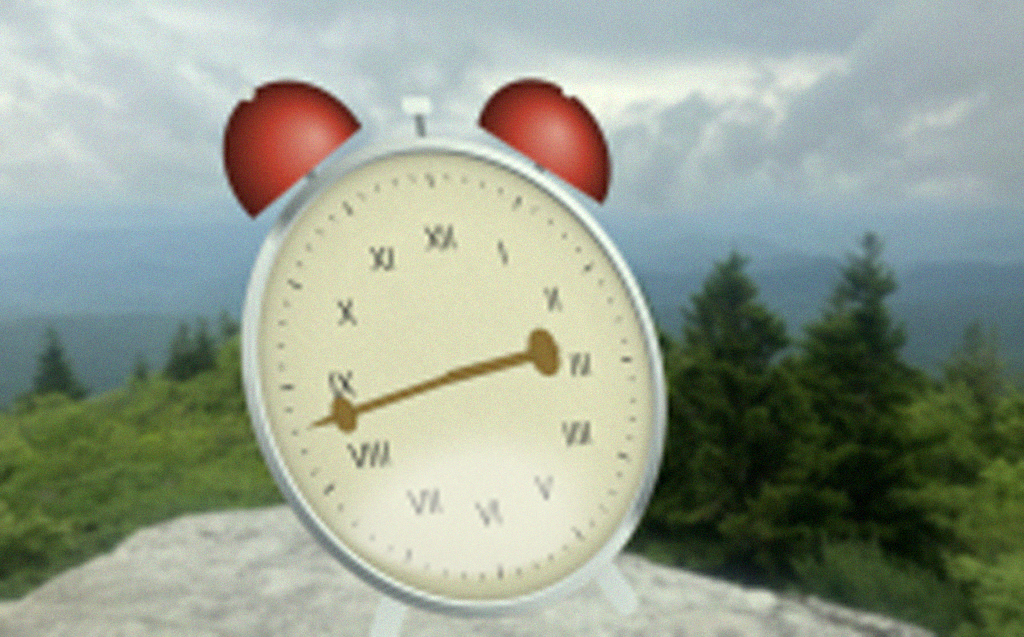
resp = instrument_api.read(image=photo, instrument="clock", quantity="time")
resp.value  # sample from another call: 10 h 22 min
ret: 2 h 43 min
